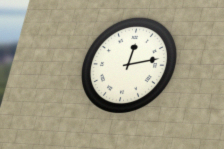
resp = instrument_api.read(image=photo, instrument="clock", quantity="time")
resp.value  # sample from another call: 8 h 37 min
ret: 12 h 13 min
